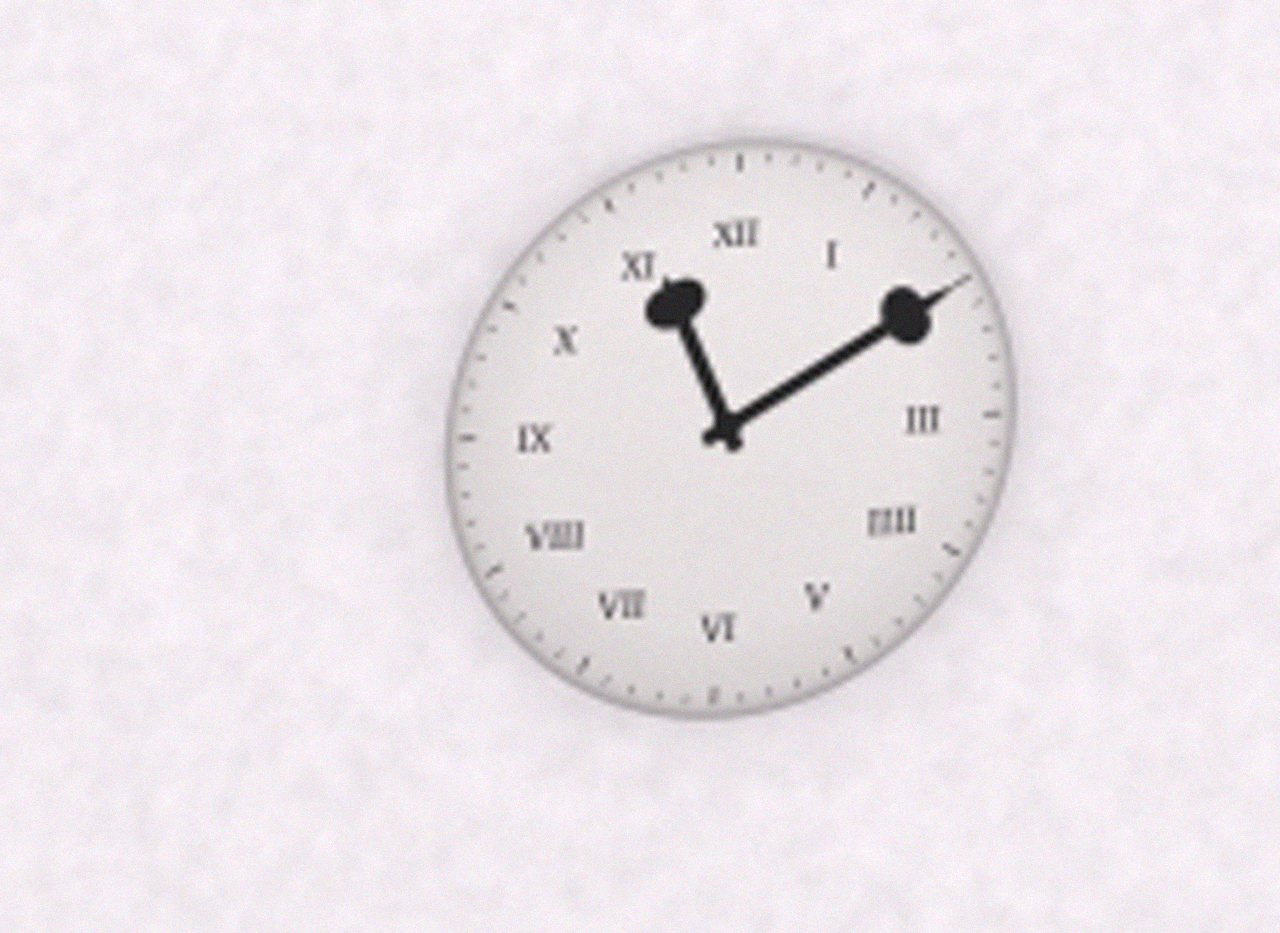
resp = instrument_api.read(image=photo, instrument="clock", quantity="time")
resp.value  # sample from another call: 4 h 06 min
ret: 11 h 10 min
